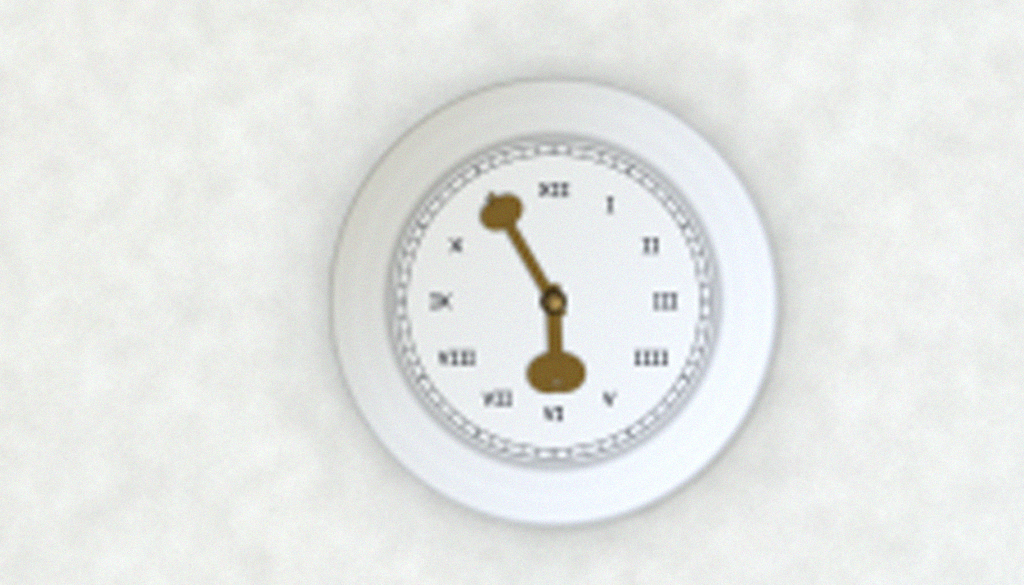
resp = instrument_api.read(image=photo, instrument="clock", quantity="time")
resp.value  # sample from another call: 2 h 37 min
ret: 5 h 55 min
